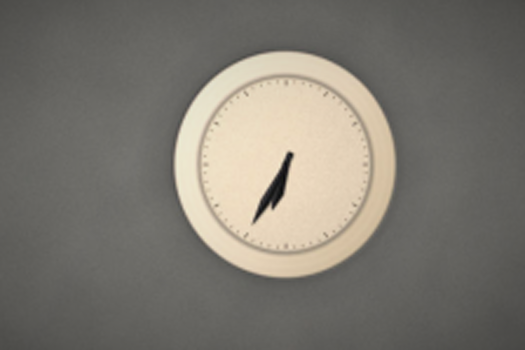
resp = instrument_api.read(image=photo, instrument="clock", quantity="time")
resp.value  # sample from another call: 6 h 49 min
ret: 6 h 35 min
